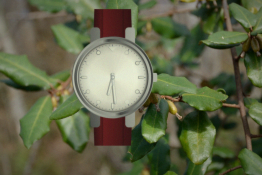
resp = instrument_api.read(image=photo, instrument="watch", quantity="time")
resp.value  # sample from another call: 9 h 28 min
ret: 6 h 29 min
